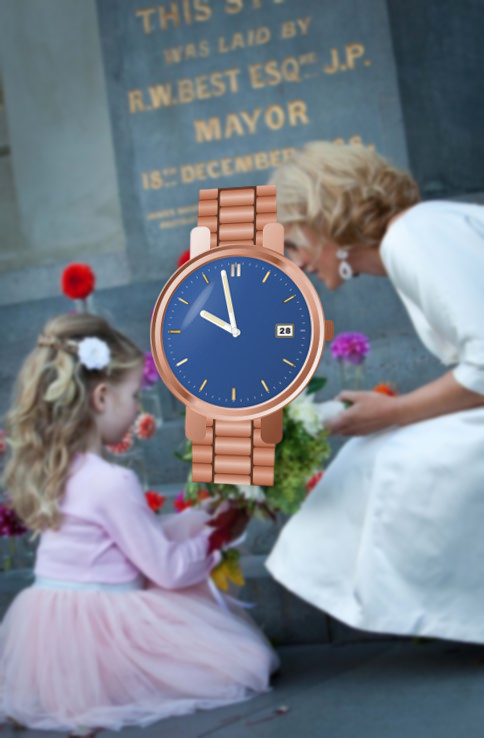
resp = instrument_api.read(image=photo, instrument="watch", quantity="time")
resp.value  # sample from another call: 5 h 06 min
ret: 9 h 58 min
